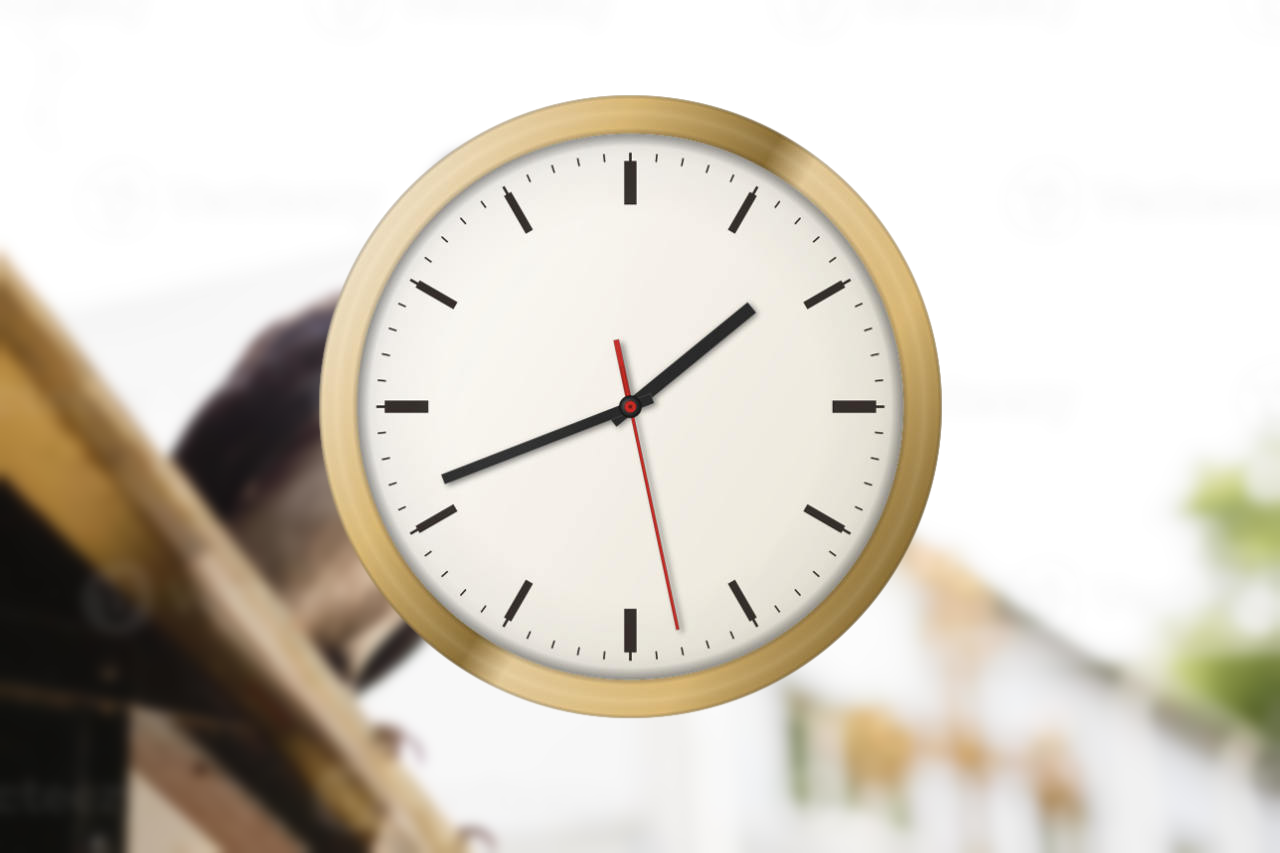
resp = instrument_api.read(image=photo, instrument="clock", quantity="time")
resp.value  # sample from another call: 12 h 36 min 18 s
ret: 1 h 41 min 28 s
